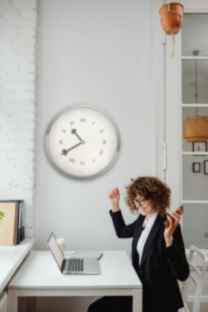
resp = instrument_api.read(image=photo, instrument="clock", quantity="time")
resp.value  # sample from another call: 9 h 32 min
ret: 10 h 40 min
